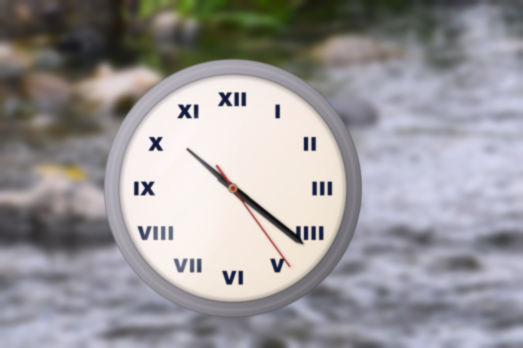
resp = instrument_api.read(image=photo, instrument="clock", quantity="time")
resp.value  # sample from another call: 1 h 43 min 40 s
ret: 10 h 21 min 24 s
